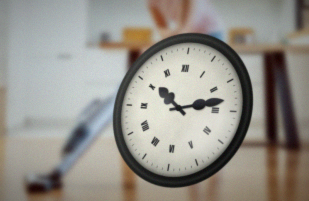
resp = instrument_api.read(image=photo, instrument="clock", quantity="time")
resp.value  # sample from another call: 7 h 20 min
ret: 10 h 13 min
